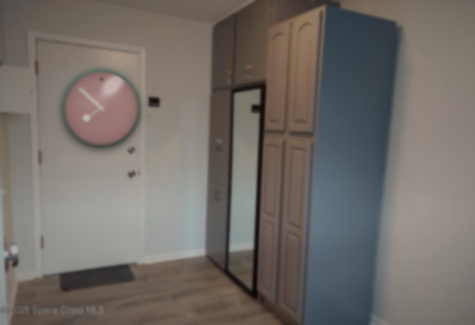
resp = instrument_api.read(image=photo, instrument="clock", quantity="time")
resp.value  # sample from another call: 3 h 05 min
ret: 7 h 52 min
